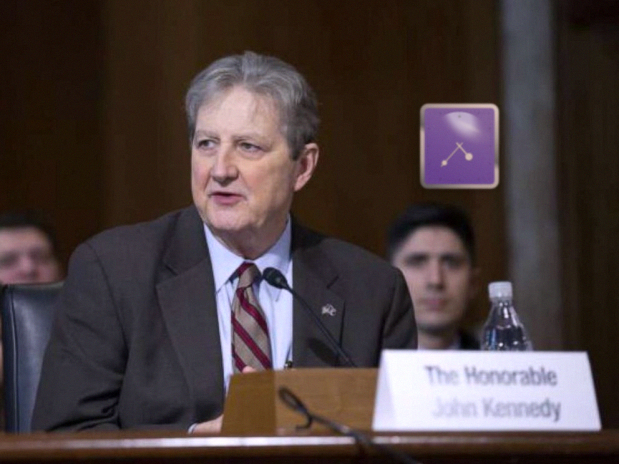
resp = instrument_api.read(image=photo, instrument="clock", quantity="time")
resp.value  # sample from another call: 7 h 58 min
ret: 4 h 37 min
